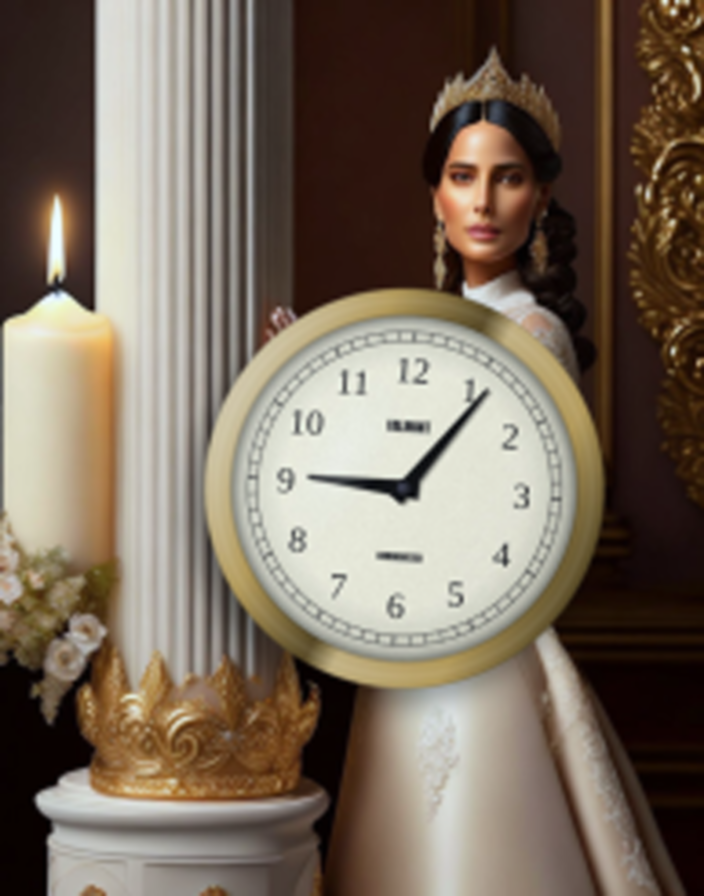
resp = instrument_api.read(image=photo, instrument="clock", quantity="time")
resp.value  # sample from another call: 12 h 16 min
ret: 9 h 06 min
